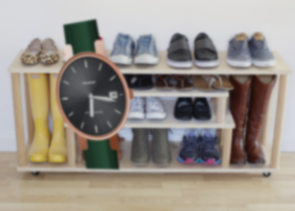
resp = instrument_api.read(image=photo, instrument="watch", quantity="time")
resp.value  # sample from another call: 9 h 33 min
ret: 6 h 17 min
